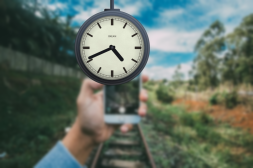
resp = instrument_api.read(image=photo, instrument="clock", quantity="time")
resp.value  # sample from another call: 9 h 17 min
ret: 4 h 41 min
